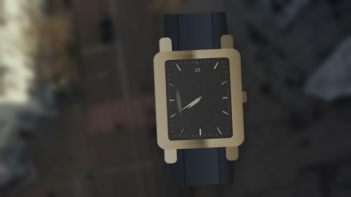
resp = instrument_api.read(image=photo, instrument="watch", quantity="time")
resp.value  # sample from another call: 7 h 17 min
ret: 7 h 40 min
